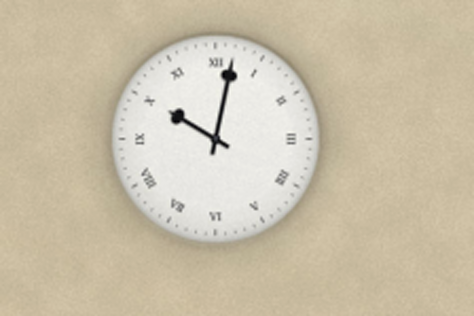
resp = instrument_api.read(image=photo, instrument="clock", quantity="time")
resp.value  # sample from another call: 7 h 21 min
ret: 10 h 02 min
